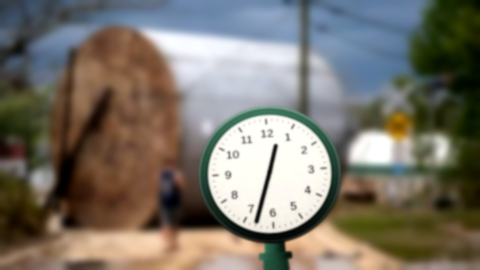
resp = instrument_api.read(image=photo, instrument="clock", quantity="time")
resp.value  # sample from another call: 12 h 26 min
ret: 12 h 33 min
